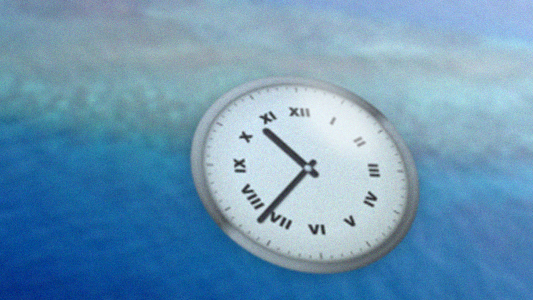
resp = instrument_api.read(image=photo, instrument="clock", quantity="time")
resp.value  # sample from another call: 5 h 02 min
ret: 10 h 37 min
